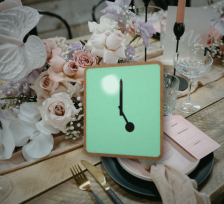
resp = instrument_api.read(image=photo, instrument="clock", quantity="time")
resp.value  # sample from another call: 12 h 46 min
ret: 5 h 00 min
